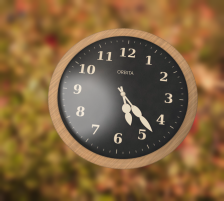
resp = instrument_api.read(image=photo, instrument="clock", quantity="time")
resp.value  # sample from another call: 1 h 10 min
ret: 5 h 23 min
